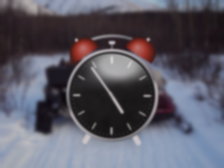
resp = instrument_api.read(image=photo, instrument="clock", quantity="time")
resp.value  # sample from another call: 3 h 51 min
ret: 4 h 54 min
